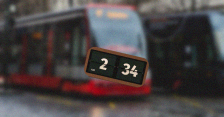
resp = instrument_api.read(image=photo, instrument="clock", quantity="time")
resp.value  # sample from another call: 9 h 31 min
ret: 2 h 34 min
